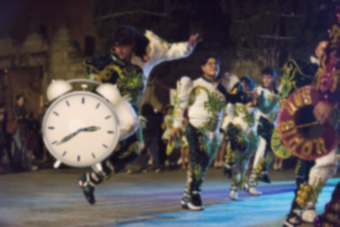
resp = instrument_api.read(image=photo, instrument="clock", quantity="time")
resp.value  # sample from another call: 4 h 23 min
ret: 2 h 39 min
